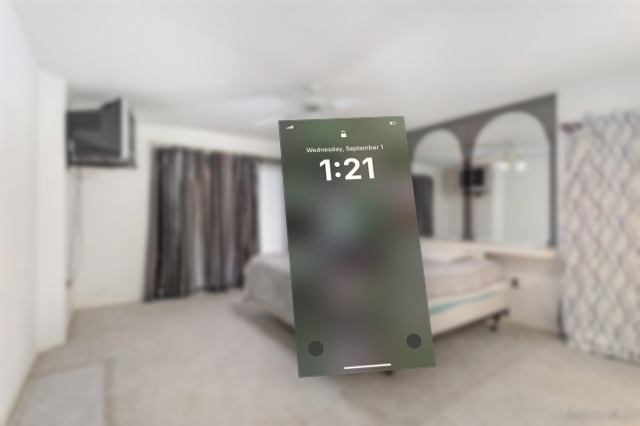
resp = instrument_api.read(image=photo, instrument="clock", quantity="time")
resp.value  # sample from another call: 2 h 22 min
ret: 1 h 21 min
